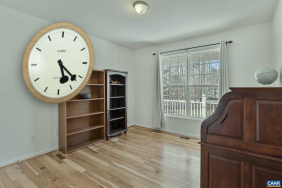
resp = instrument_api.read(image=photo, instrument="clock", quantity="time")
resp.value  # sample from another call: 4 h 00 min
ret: 5 h 22 min
